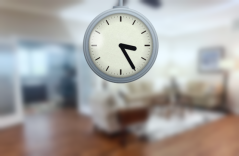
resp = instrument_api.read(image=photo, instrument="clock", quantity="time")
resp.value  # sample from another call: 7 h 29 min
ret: 3 h 25 min
